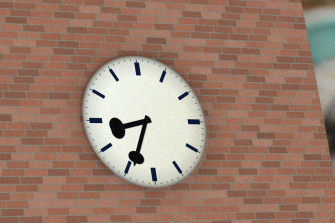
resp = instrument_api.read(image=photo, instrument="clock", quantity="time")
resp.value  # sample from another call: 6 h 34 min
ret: 8 h 34 min
